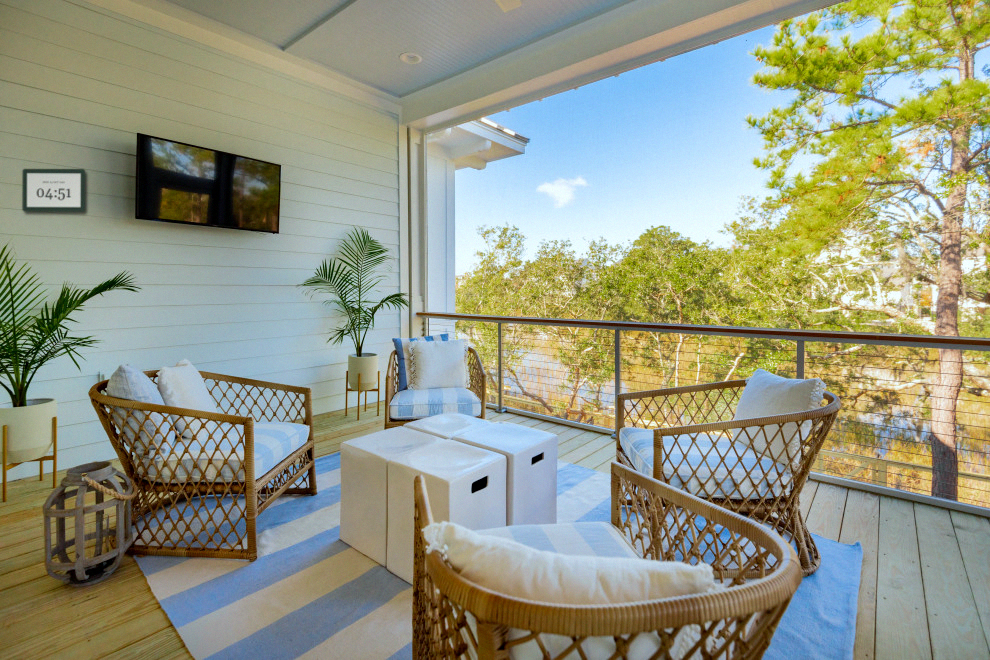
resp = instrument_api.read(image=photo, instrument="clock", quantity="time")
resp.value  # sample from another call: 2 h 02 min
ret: 4 h 51 min
